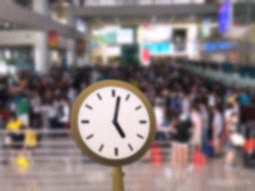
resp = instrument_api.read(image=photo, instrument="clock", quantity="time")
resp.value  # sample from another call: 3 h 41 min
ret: 5 h 02 min
